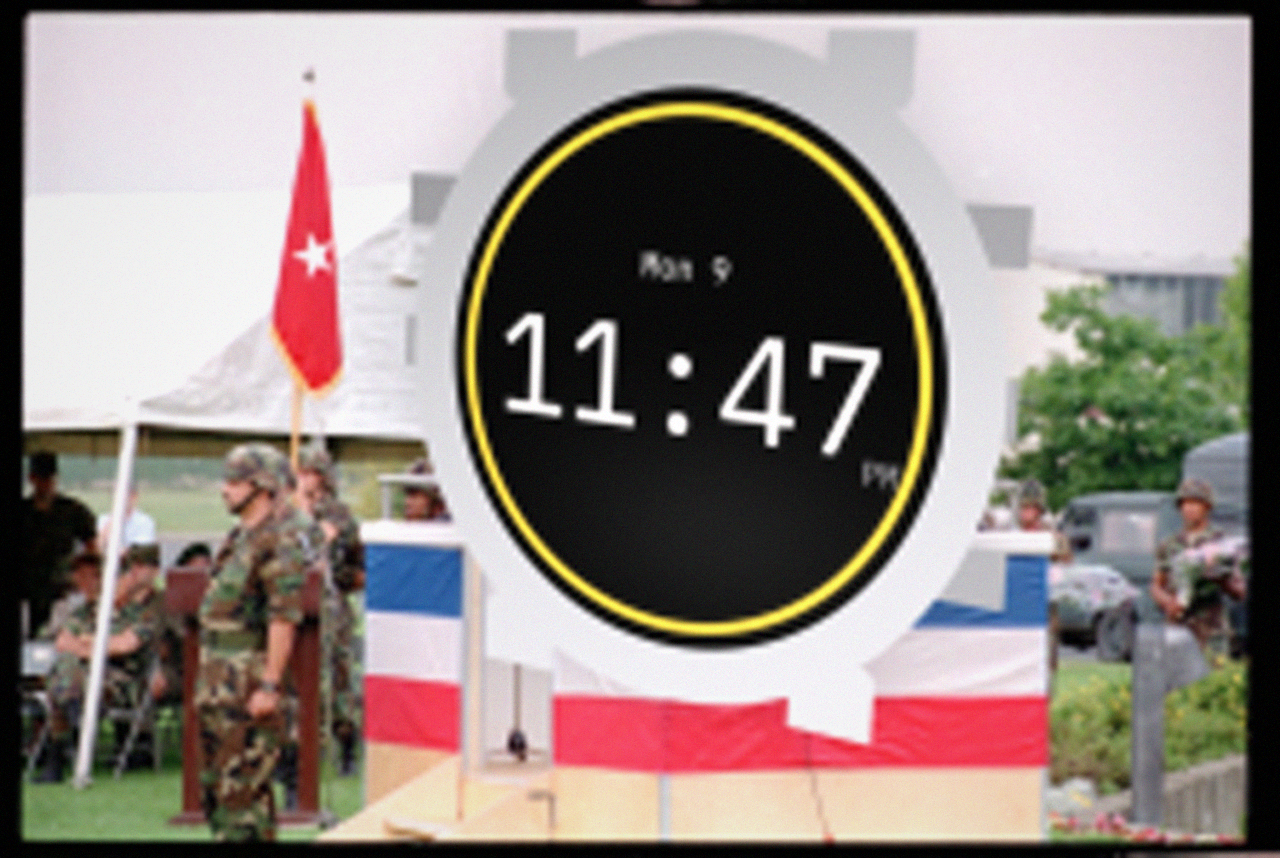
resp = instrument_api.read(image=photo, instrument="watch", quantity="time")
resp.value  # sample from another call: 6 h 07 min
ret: 11 h 47 min
